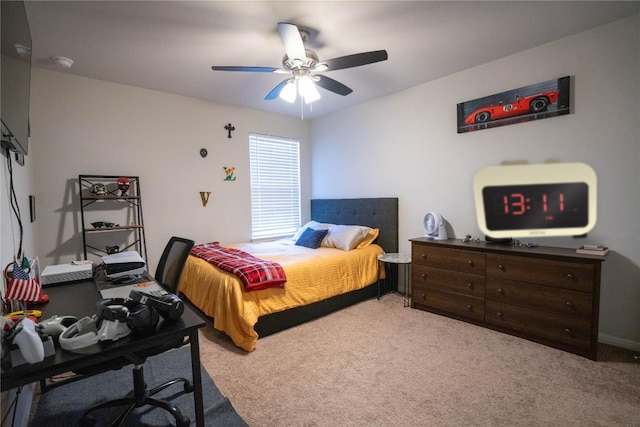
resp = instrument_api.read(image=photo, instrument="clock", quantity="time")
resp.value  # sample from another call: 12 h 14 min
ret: 13 h 11 min
